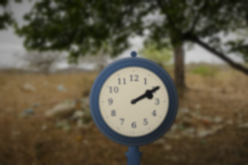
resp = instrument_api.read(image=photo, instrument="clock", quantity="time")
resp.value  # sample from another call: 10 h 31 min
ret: 2 h 10 min
